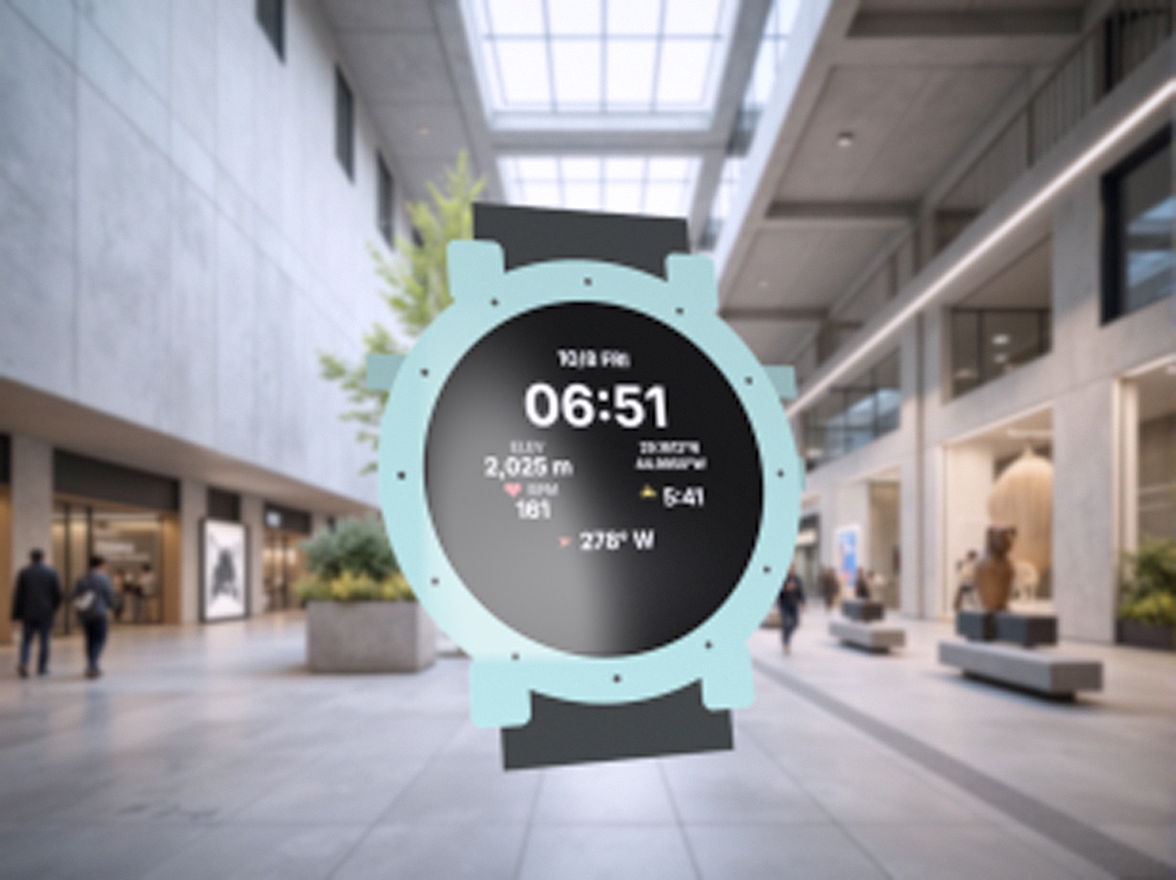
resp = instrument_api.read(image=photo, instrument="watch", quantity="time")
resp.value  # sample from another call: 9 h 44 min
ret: 6 h 51 min
